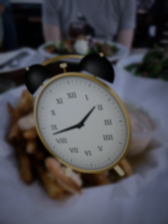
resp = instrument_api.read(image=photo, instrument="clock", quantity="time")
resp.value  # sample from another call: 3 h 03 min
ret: 1 h 43 min
